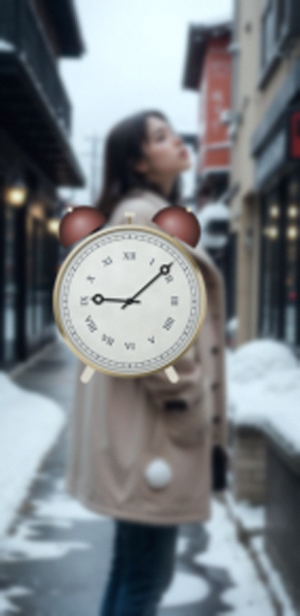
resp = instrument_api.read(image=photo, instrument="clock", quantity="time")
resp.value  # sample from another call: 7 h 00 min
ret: 9 h 08 min
